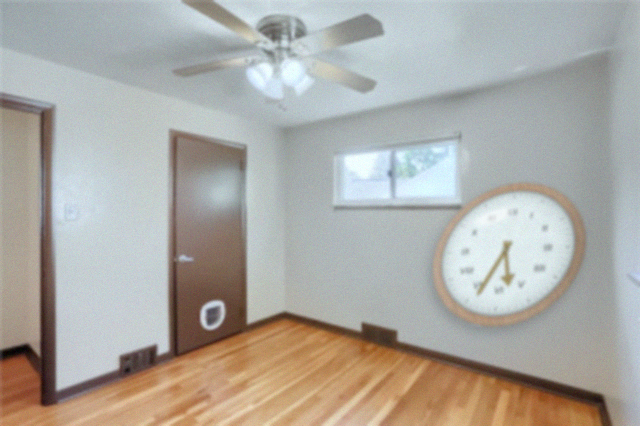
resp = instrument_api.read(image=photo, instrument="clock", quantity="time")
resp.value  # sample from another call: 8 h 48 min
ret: 5 h 34 min
